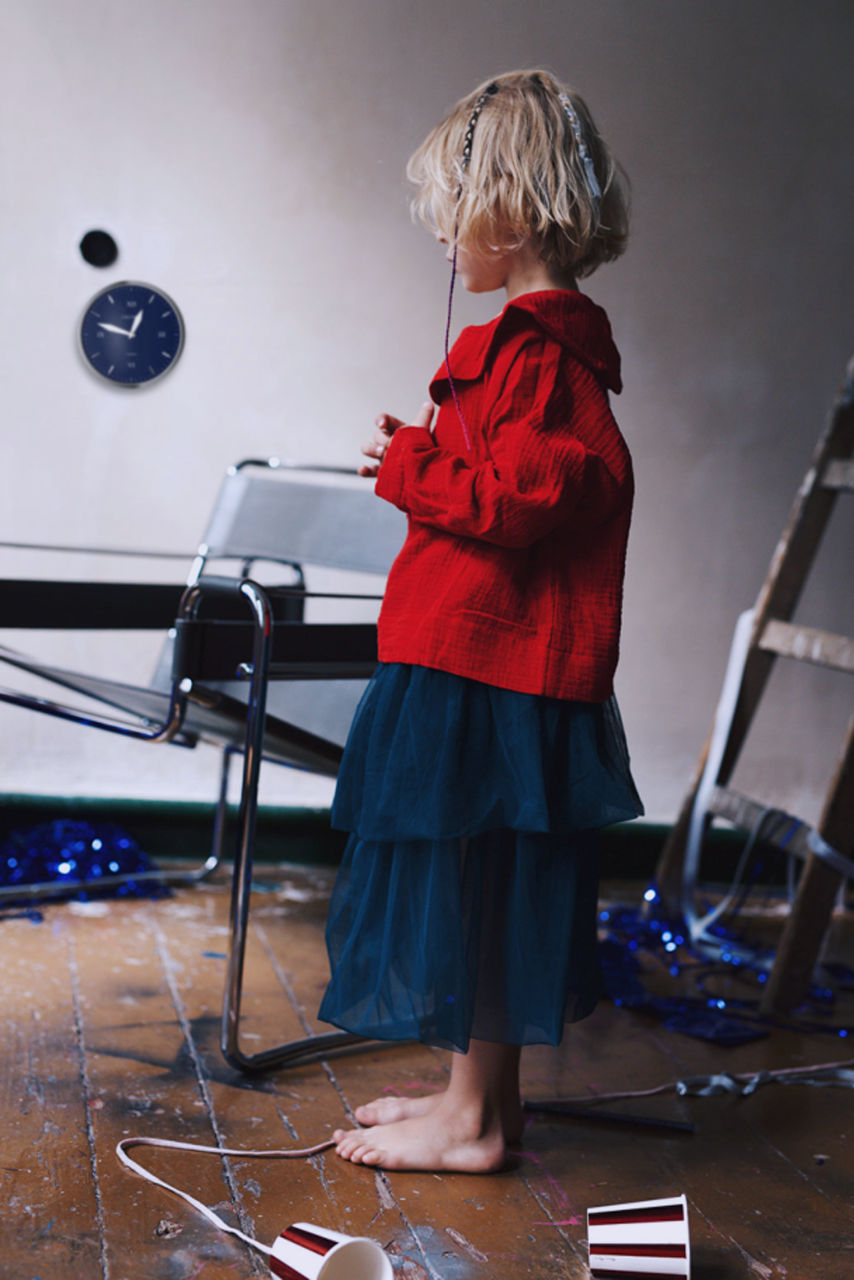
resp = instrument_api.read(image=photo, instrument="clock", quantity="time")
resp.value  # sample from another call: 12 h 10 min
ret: 12 h 48 min
